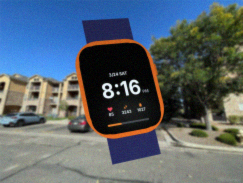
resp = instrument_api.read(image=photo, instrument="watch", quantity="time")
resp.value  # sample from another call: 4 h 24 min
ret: 8 h 16 min
